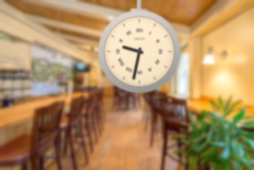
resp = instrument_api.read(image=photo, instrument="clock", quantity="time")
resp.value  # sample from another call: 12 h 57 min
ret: 9 h 32 min
